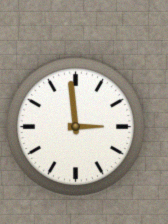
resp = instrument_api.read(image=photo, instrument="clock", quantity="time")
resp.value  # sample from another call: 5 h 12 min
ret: 2 h 59 min
